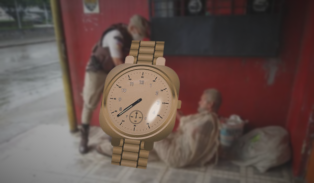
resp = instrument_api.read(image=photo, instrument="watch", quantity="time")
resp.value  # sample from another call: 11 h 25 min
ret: 7 h 38 min
